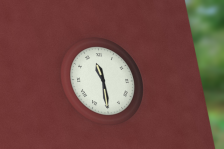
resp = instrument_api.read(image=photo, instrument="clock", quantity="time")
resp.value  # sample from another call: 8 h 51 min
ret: 11 h 30 min
